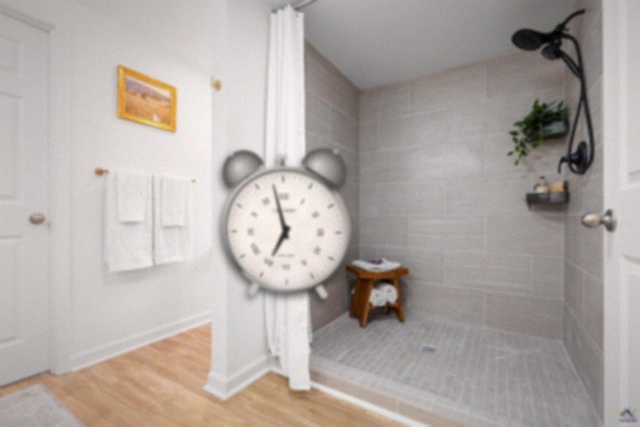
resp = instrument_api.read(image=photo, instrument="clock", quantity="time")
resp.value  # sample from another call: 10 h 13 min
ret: 6 h 58 min
